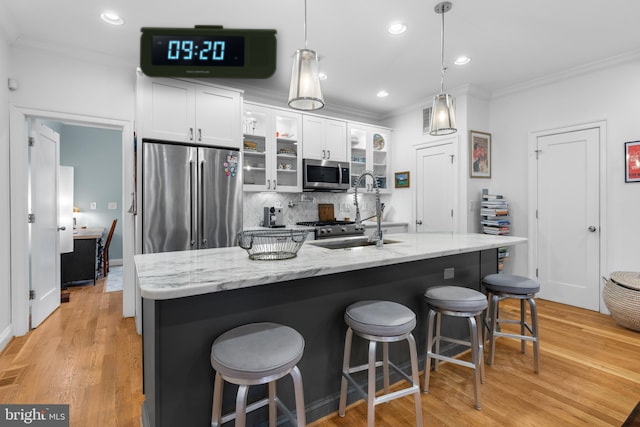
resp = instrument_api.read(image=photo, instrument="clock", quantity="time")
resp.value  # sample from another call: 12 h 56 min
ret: 9 h 20 min
